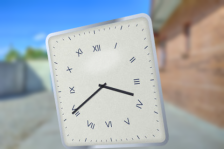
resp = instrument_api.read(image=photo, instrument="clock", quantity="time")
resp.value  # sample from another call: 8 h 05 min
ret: 3 h 40 min
